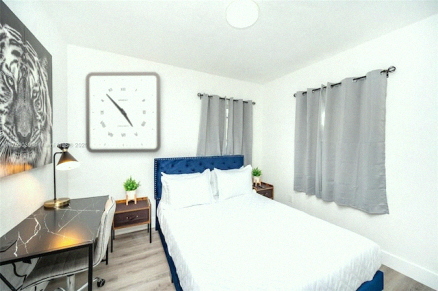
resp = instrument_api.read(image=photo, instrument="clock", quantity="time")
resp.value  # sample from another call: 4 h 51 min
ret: 4 h 53 min
